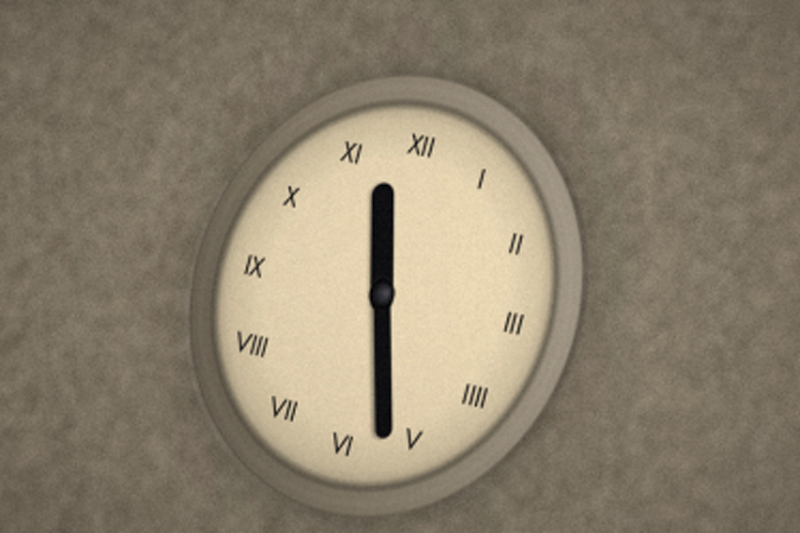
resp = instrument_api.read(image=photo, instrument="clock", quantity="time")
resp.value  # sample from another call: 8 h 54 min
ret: 11 h 27 min
